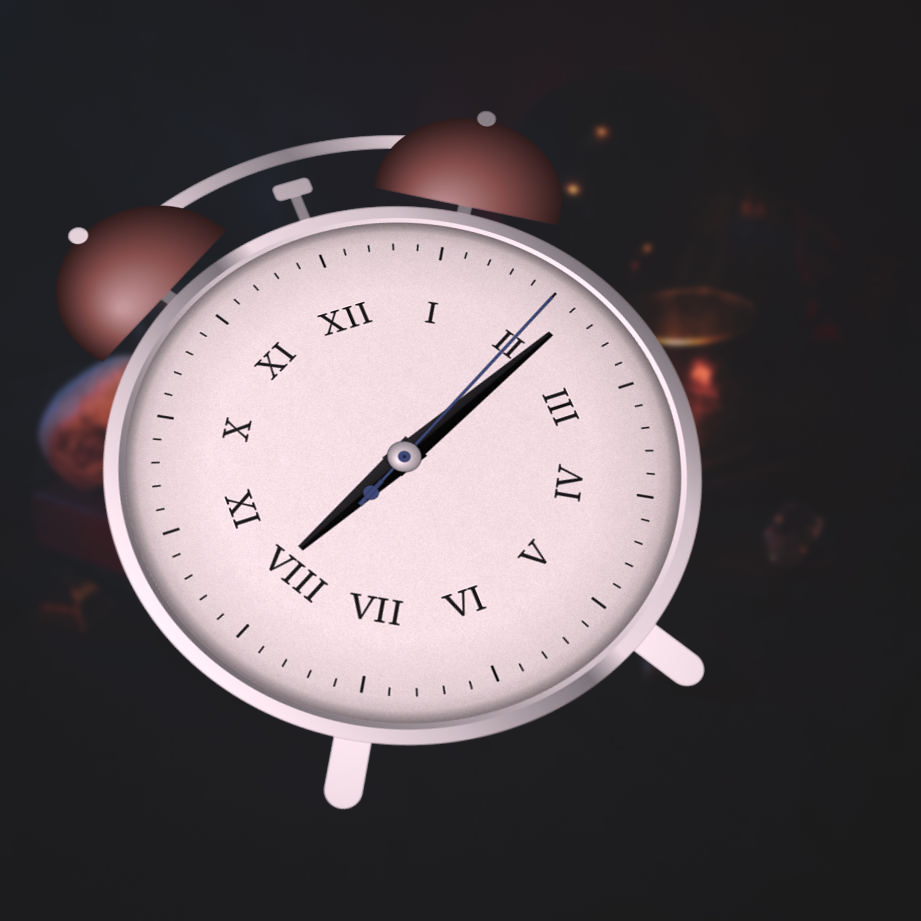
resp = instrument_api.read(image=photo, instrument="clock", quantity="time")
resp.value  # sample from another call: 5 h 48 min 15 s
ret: 8 h 11 min 10 s
